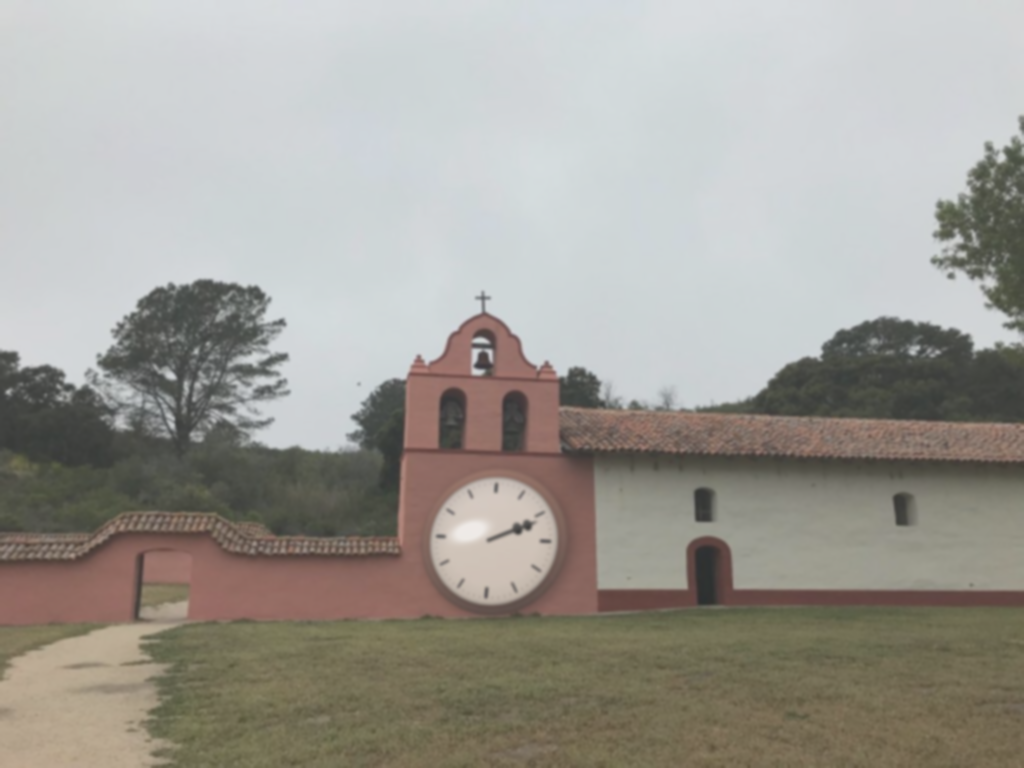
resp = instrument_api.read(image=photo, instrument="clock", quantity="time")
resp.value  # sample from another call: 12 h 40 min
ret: 2 h 11 min
